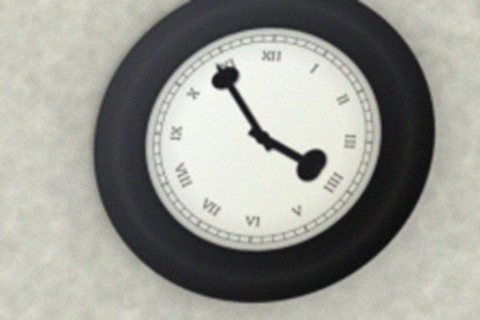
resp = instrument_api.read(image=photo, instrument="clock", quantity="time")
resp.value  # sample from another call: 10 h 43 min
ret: 3 h 54 min
